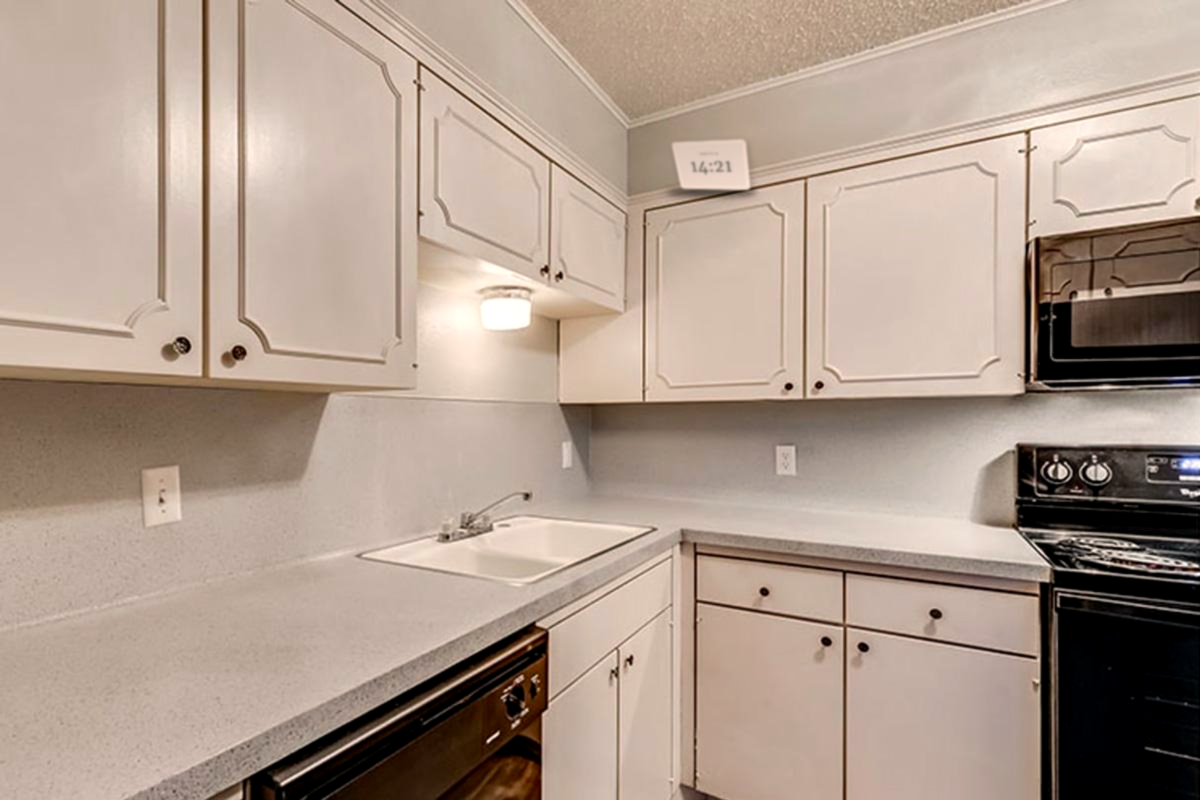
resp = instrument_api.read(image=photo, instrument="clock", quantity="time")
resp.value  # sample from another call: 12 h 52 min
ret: 14 h 21 min
